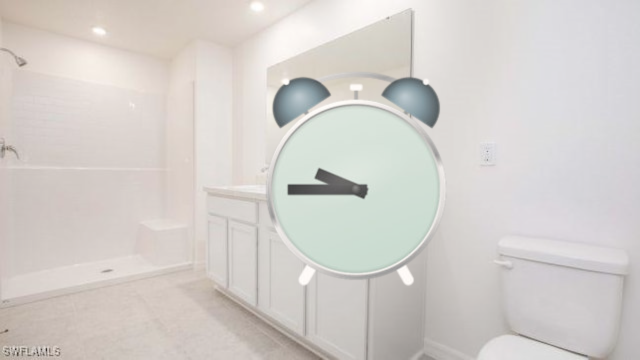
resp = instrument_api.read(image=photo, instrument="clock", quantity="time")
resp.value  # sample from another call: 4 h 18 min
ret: 9 h 45 min
